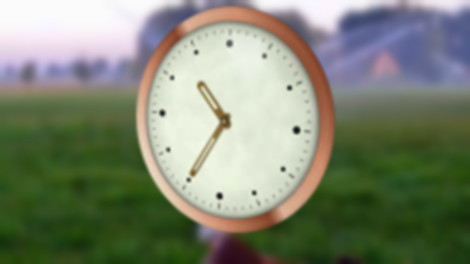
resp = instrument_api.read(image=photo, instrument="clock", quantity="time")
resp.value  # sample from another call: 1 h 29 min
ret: 10 h 35 min
